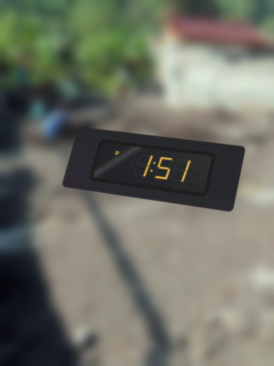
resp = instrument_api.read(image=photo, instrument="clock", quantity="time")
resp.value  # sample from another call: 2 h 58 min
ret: 1 h 51 min
